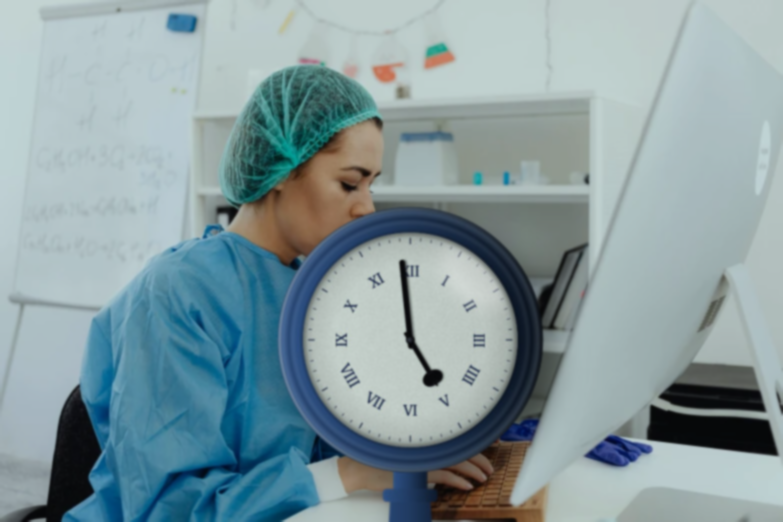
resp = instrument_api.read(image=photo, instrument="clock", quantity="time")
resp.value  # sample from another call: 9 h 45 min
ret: 4 h 59 min
